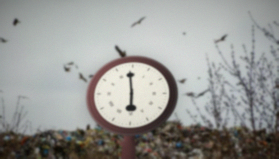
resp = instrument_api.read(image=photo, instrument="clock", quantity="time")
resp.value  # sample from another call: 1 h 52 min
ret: 5 h 59 min
